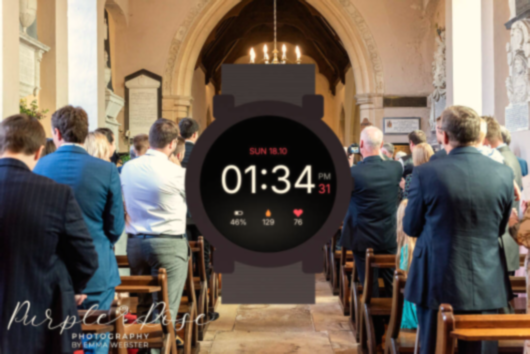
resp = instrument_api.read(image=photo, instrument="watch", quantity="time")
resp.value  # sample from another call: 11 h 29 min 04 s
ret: 1 h 34 min 31 s
